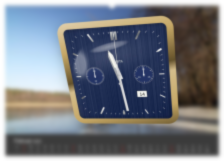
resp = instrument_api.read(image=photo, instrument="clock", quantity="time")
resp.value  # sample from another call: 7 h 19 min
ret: 11 h 29 min
